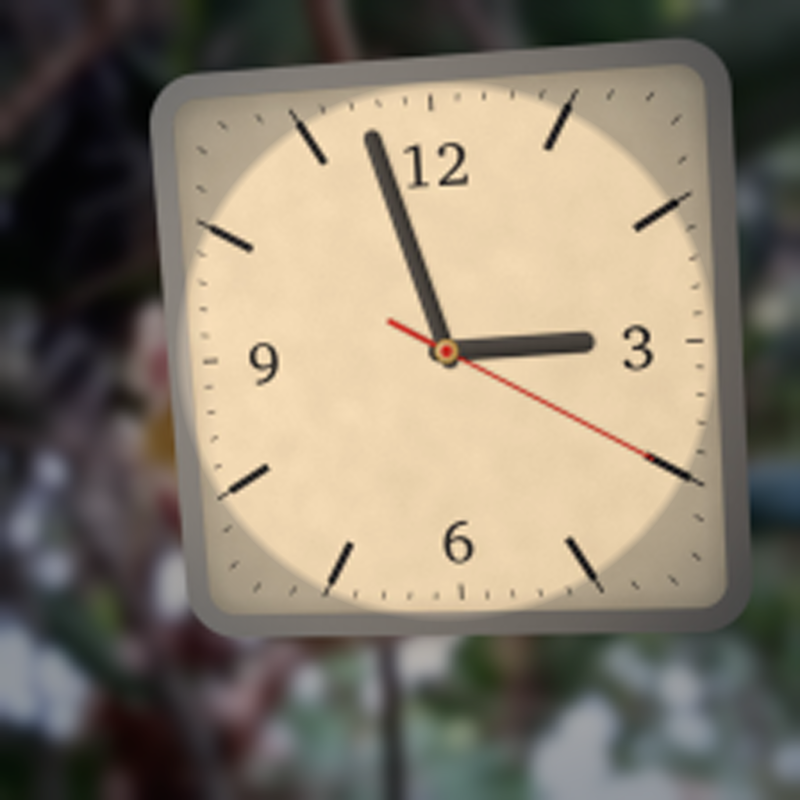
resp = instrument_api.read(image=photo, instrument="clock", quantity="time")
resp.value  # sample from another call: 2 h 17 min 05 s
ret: 2 h 57 min 20 s
